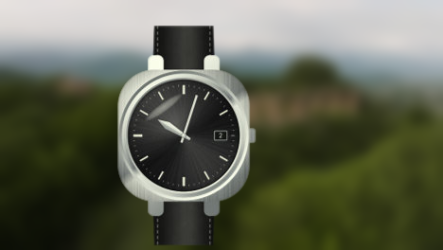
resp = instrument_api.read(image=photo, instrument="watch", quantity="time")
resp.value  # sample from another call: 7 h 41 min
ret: 10 h 03 min
